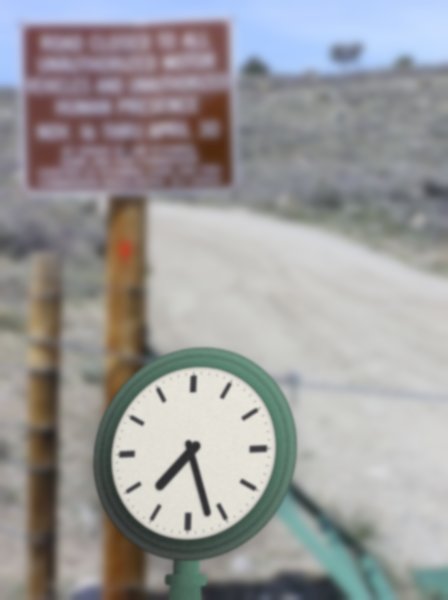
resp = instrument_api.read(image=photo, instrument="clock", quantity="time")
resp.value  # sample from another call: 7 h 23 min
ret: 7 h 27 min
